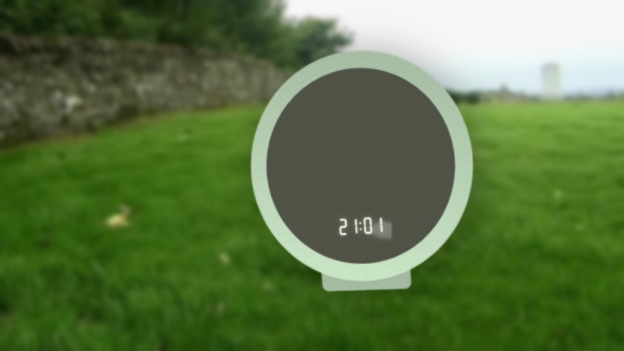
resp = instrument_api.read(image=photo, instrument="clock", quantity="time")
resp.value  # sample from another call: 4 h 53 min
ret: 21 h 01 min
